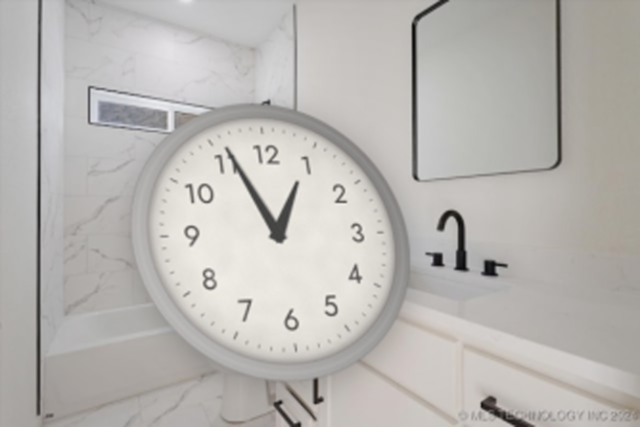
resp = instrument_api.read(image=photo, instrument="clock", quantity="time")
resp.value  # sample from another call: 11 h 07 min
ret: 12 h 56 min
